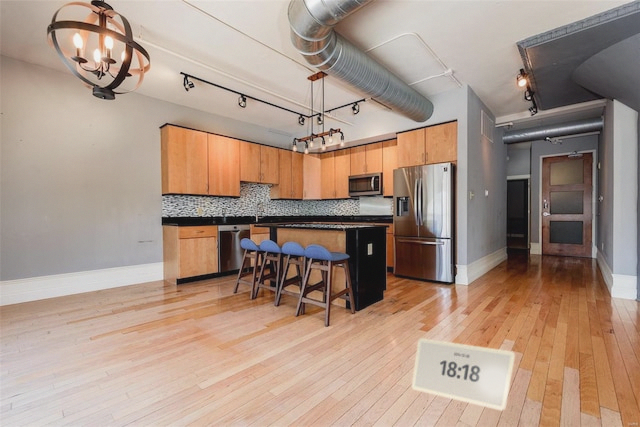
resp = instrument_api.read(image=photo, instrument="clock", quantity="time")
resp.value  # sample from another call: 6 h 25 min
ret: 18 h 18 min
